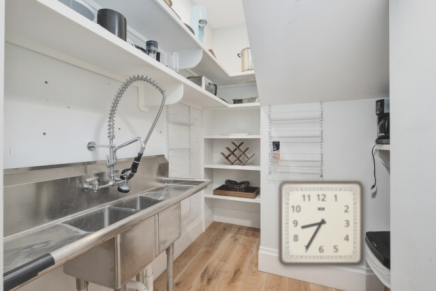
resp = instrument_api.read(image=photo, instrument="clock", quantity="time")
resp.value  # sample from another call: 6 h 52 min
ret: 8 h 35 min
